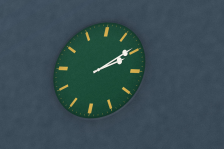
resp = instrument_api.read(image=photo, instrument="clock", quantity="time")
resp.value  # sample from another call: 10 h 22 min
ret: 2 h 09 min
